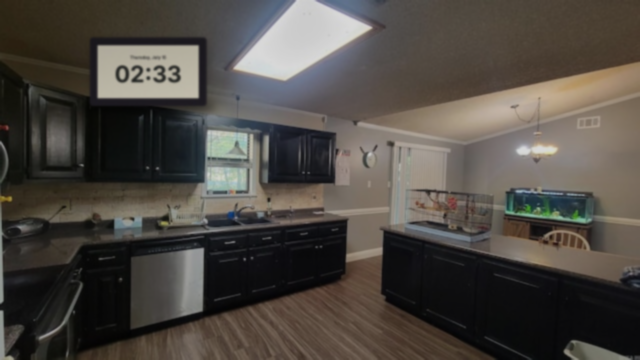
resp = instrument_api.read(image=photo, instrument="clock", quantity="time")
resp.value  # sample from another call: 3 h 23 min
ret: 2 h 33 min
